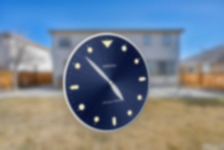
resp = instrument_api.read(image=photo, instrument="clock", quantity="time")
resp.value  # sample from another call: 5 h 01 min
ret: 4 h 53 min
